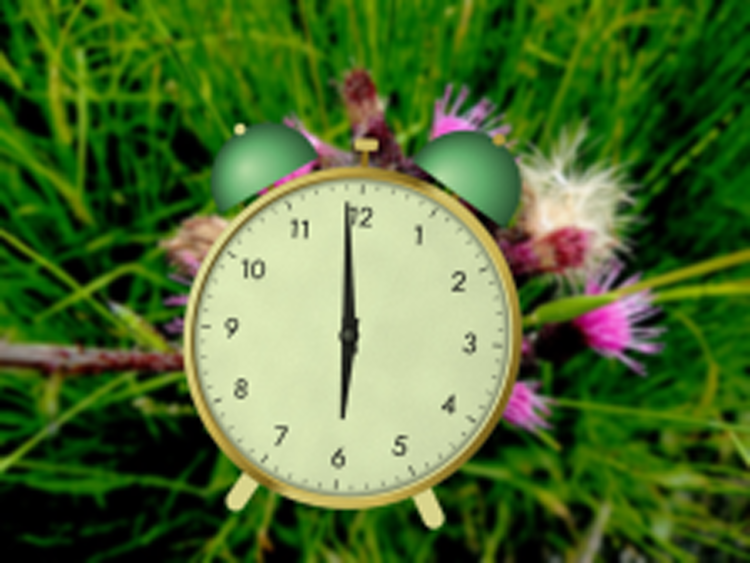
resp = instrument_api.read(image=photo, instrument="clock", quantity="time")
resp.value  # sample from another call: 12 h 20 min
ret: 5 h 59 min
